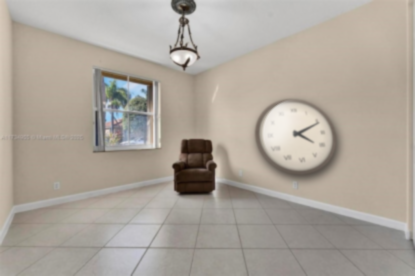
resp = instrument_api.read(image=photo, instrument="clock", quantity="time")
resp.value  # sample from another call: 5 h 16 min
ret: 4 h 11 min
